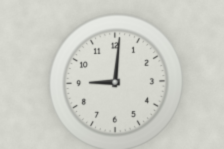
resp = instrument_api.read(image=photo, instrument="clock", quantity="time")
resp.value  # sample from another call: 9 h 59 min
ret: 9 h 01 min
